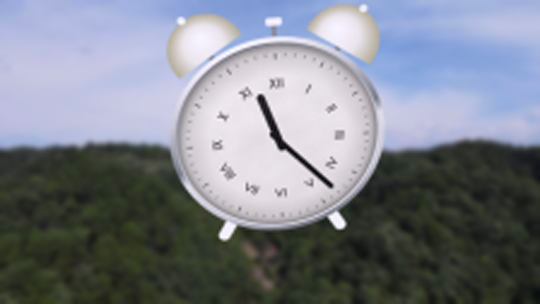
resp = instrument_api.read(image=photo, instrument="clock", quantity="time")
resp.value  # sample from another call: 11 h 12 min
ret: 11 h 23 min
